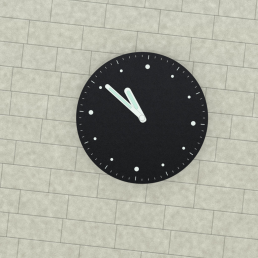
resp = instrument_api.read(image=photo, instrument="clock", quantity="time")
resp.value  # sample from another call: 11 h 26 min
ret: 10 h 51 min
